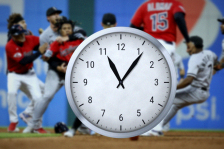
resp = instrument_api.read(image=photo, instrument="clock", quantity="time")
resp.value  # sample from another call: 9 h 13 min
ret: 11 h 06 min
